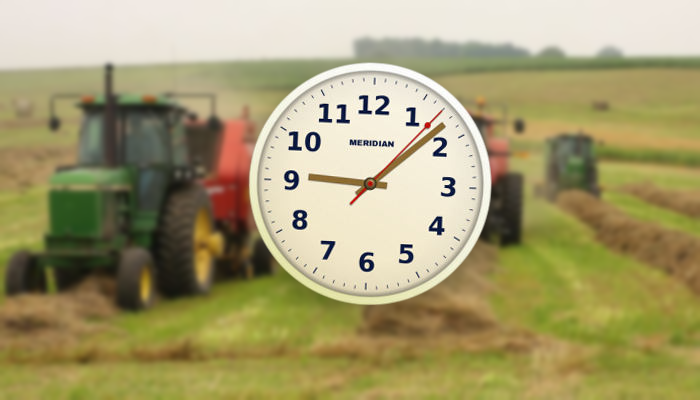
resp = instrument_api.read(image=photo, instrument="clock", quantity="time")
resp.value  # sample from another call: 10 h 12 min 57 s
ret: 9 h 08 min 07 s
